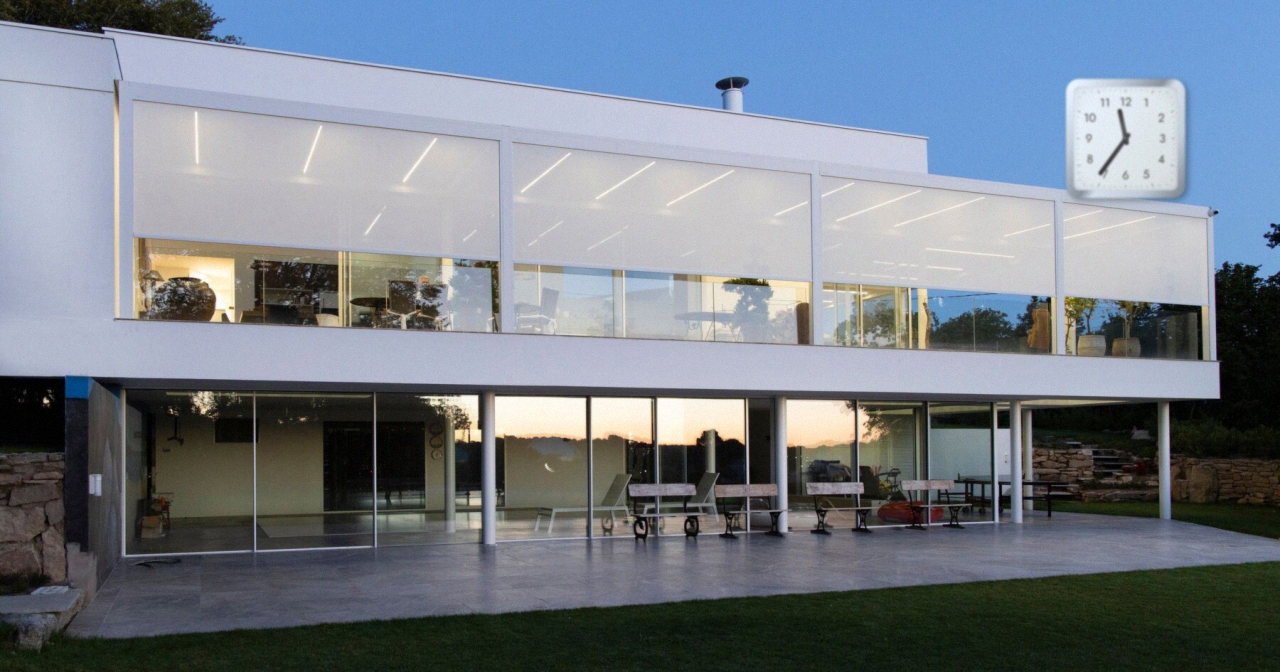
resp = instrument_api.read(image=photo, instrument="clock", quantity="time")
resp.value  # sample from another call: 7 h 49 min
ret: 11 h 36 min
